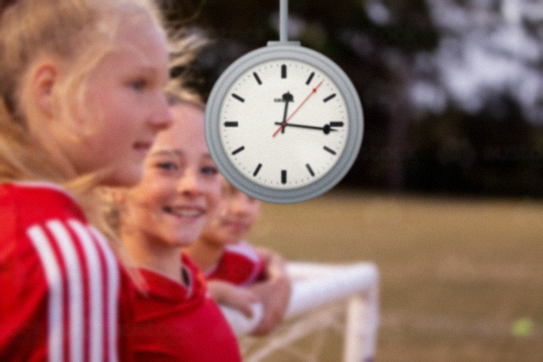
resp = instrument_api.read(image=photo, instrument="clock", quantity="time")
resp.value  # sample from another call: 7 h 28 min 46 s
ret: 12 h 16 min 07 s
